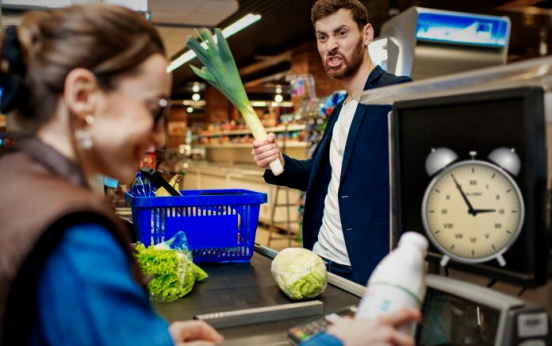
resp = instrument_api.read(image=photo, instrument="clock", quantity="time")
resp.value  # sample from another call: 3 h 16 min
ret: 2 h 55 min
